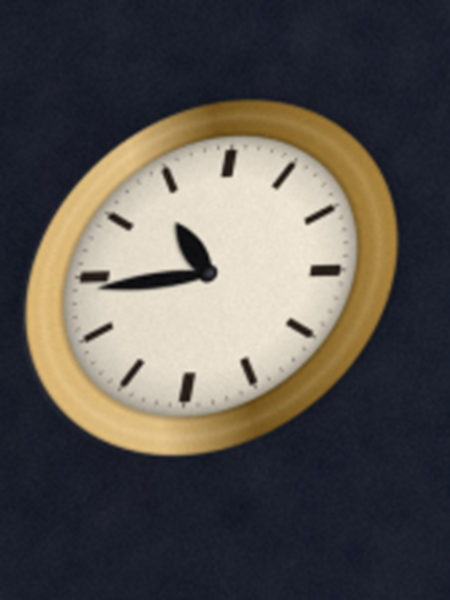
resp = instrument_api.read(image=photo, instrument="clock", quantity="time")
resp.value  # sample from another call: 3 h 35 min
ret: 10 h 44 min
